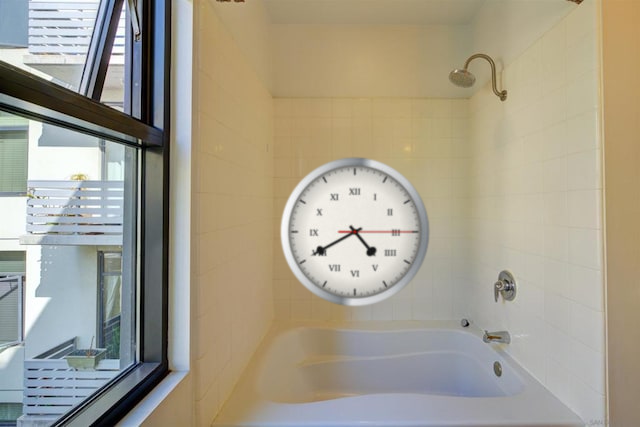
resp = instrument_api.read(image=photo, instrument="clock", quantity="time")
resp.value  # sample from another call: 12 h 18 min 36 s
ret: 4 h 40 min 15 s
